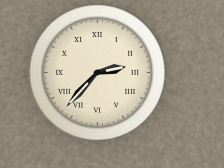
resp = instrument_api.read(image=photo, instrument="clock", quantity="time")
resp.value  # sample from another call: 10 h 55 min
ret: 2 h 37 min
